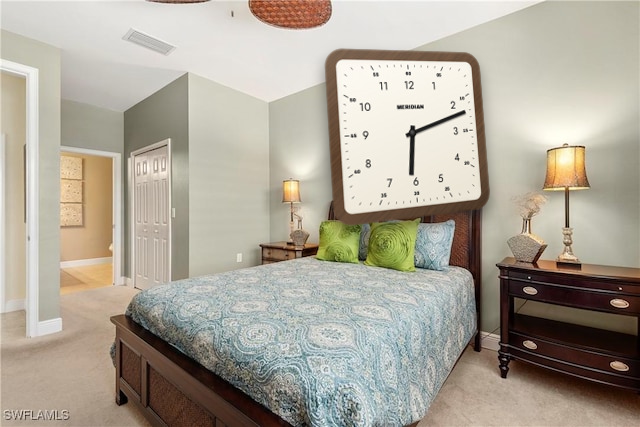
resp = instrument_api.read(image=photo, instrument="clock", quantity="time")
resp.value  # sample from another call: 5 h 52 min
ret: 6 h 12 min
